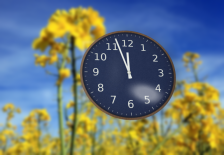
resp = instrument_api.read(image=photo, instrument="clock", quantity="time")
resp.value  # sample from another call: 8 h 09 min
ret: 11 h 57 min
